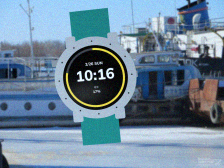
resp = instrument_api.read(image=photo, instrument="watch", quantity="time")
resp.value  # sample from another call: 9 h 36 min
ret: 10 h 16 min
